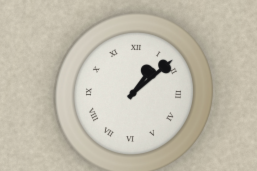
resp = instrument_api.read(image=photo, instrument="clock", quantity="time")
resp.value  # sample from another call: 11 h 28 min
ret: 1 h 08 min
